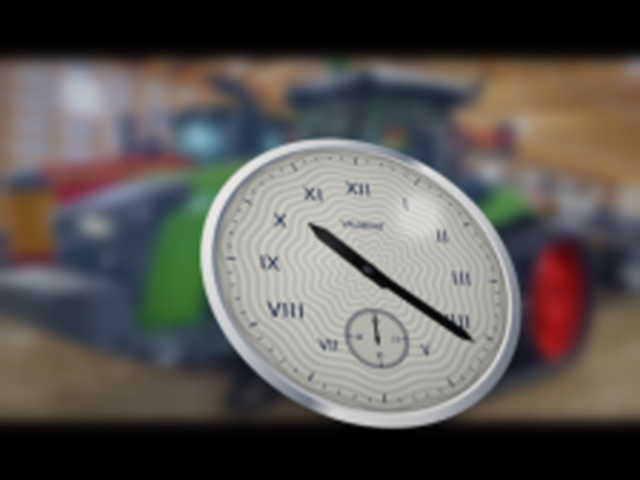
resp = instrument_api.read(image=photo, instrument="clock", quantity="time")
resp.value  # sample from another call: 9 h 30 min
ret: 10 h 21 min
